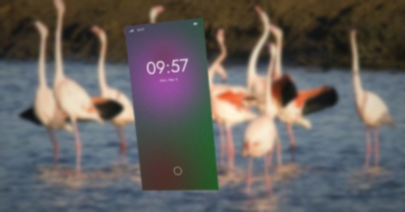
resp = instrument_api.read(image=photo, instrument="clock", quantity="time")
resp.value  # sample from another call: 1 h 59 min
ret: 9 h 57 min
